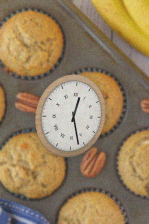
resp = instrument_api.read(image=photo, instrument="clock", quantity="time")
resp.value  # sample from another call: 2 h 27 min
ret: 12 h 27 min
